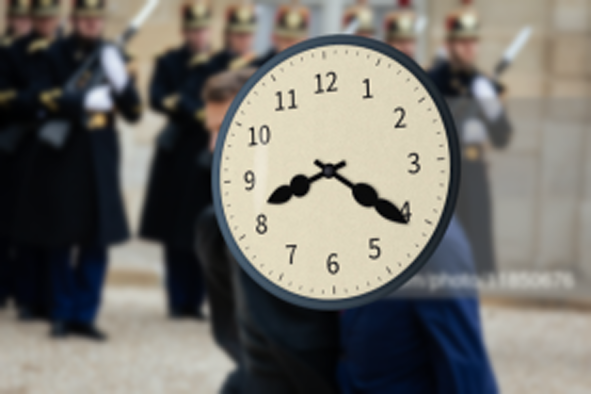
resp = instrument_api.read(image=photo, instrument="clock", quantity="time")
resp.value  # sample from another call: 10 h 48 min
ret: 8 h 21 min
